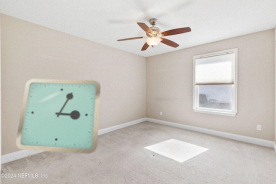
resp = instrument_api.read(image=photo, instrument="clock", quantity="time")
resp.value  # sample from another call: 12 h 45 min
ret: 3 h 04 min
